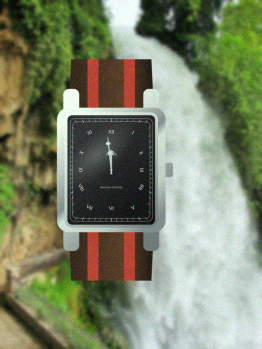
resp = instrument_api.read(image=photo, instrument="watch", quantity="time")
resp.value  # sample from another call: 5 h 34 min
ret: 11 h 59 min
